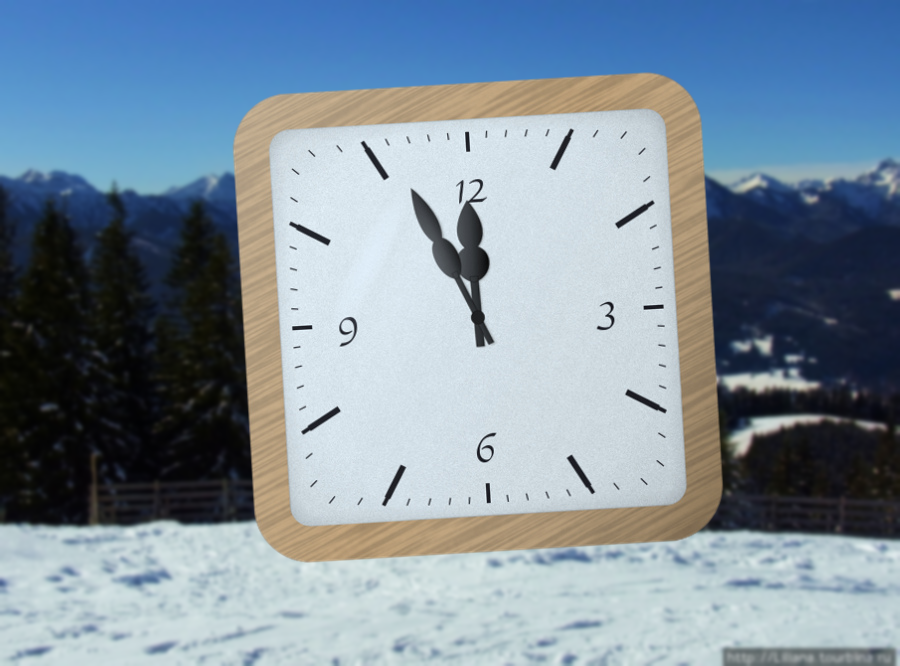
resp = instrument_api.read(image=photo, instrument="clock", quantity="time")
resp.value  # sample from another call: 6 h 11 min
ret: 11 h 56 min
